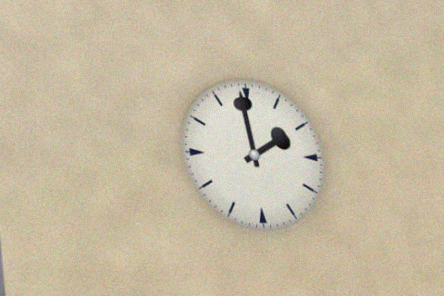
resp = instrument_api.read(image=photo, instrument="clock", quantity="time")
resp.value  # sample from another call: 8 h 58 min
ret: 1 h 59 min
